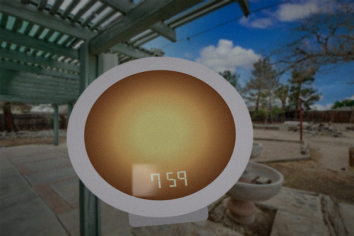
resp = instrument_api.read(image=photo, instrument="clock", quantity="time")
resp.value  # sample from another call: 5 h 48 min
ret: 7 h 59 min
